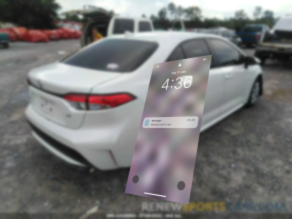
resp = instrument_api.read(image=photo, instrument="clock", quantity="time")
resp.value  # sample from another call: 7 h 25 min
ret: 4 h 36 min
